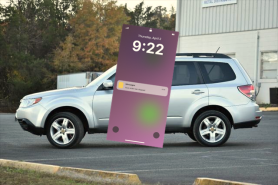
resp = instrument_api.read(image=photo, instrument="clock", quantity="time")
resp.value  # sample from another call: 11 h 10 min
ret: 9 h 22 min
